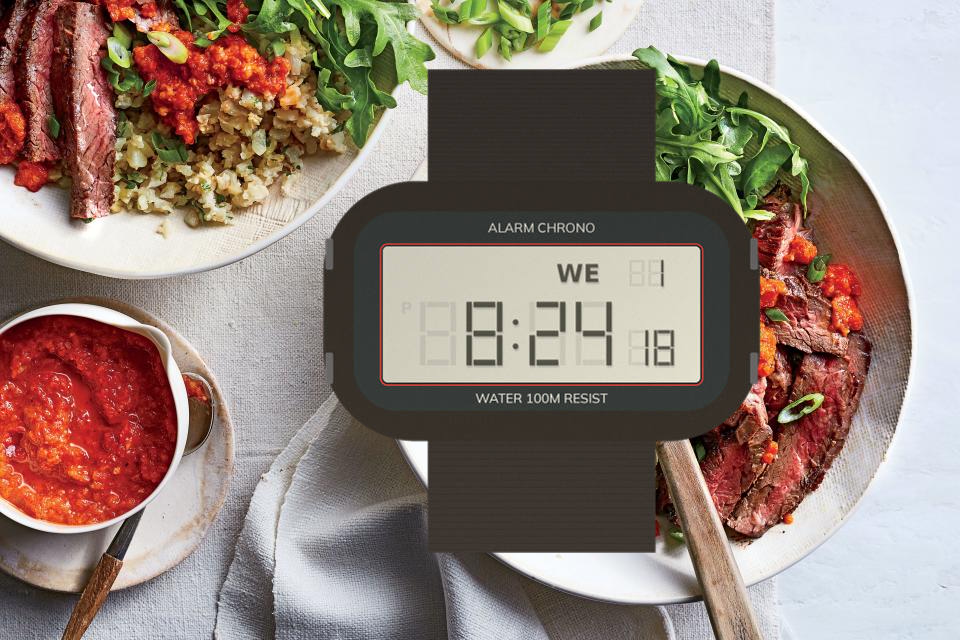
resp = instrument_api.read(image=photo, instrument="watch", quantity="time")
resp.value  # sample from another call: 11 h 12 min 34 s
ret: 8 h 24 min 18 s
